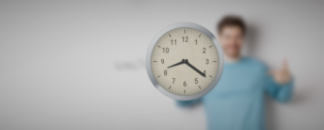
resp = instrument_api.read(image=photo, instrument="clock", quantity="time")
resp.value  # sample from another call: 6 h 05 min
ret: 8 h 21 min
